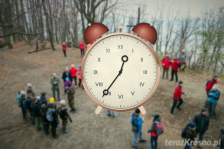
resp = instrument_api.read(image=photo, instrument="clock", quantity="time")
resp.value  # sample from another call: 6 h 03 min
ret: 12 h 36 min
